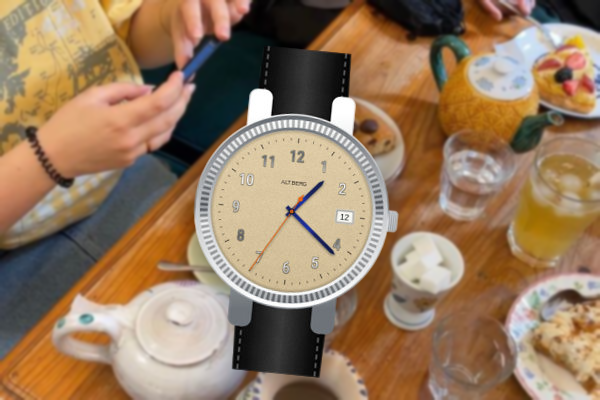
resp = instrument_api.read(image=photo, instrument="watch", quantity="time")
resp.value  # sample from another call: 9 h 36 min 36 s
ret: 1 h 21 min 35 s
